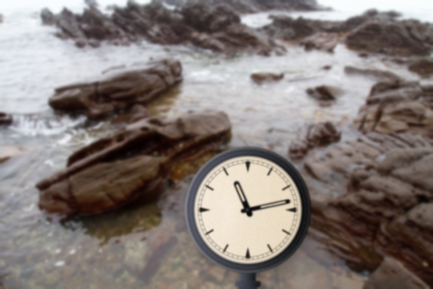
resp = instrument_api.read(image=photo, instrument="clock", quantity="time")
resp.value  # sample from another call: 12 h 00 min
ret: 11 h 13 min
